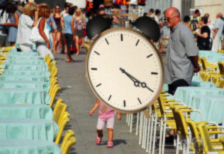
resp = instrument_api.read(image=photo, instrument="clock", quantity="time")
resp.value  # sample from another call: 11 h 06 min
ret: 4 h 20 min
